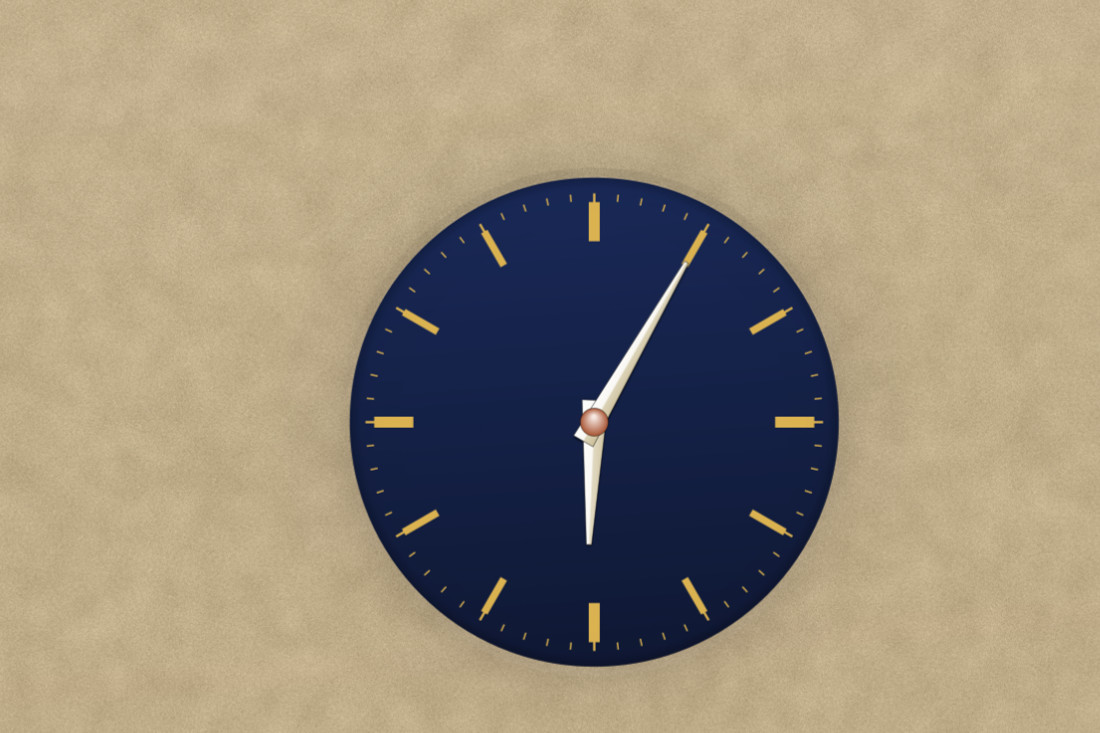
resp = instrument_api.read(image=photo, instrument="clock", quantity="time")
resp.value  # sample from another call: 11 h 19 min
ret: 6 h 05 min
